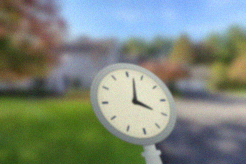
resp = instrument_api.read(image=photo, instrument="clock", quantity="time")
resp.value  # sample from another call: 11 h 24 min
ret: 4 h 02 min
